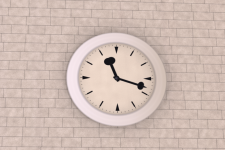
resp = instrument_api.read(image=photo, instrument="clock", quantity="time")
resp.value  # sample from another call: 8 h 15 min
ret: 11 h 18 min
